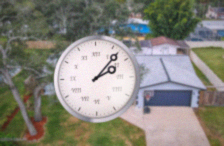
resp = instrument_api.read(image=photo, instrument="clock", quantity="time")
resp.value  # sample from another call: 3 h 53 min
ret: 2 h 07 min
